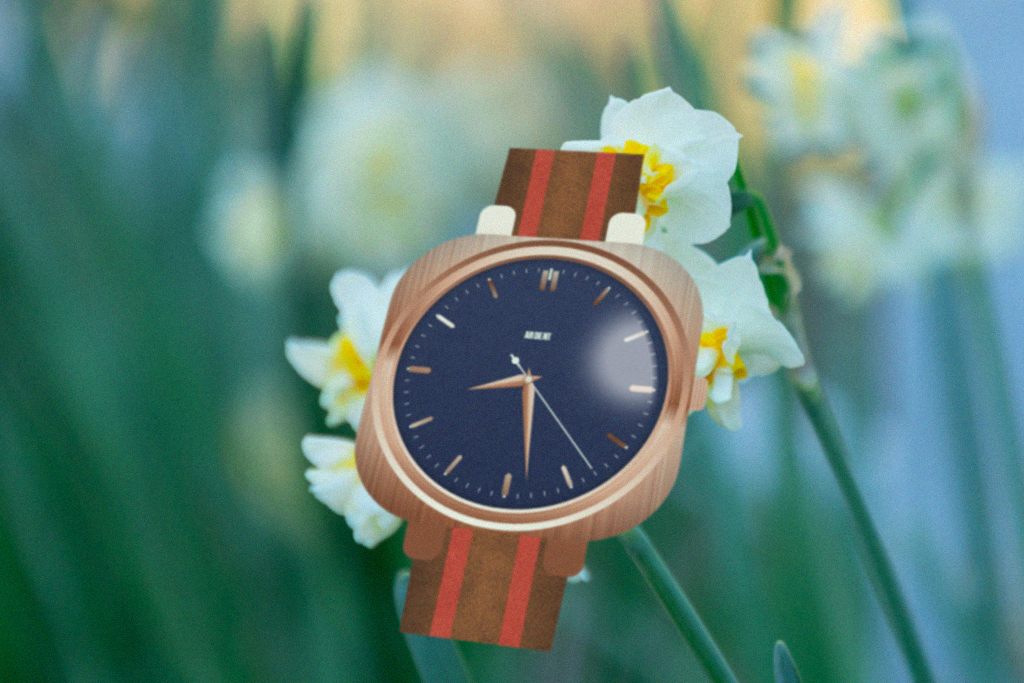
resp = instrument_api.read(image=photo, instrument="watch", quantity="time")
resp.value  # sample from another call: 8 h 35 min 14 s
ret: 8 h 28 min 23 s
